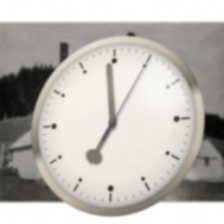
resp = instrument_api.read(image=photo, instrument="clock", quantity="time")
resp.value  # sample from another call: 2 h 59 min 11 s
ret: 6 h 59 min 05 s
